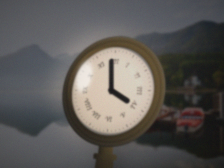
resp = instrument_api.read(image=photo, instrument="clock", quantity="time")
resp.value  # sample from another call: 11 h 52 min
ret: 3 h 59 min
